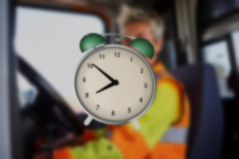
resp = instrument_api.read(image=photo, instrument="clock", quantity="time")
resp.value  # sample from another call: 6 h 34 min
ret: 7 h 51 min
